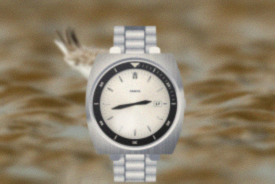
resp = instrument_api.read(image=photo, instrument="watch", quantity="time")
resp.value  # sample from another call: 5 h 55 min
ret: 2 h 43 min
